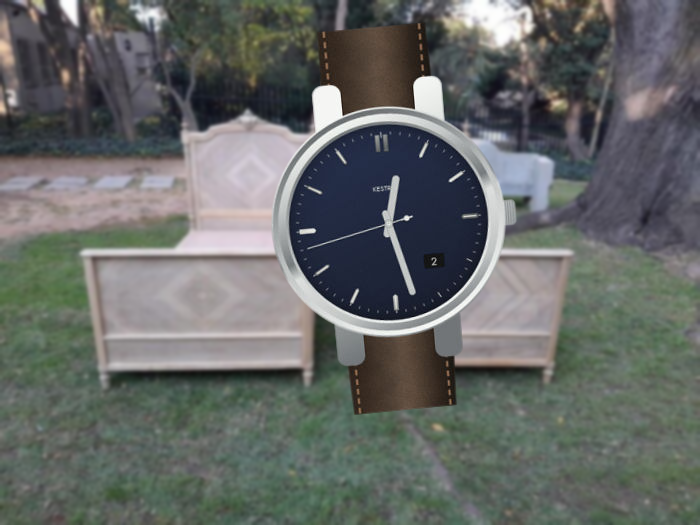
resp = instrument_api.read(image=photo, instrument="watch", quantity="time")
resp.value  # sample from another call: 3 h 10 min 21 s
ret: 12 h 27 min 43 s
